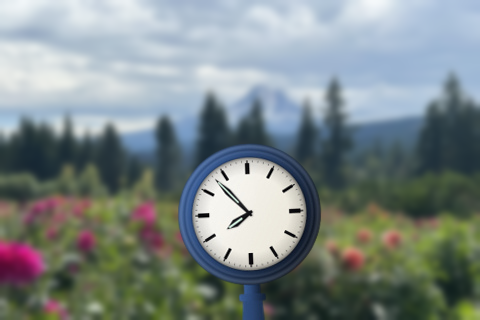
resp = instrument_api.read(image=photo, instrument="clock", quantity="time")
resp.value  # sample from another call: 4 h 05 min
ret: 7 h 53 min
